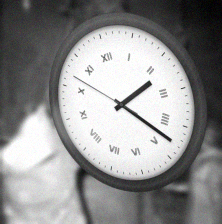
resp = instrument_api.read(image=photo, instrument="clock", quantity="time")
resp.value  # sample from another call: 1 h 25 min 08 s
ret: 2 h 22 min 52 s
